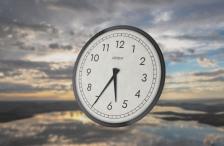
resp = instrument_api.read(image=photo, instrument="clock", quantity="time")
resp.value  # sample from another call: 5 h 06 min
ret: 5 h 35 min
